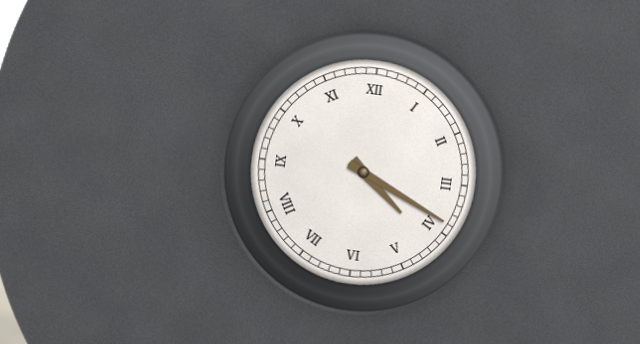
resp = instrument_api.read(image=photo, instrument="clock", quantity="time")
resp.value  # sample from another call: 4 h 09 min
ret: 4 h 19 min
